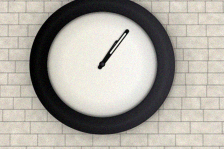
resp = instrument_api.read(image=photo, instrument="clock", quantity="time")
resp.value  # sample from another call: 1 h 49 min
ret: 1 h 06 min
